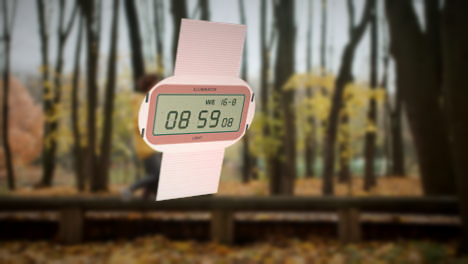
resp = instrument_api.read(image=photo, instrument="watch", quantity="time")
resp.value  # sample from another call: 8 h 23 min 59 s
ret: 8 h 59 min 08 s
